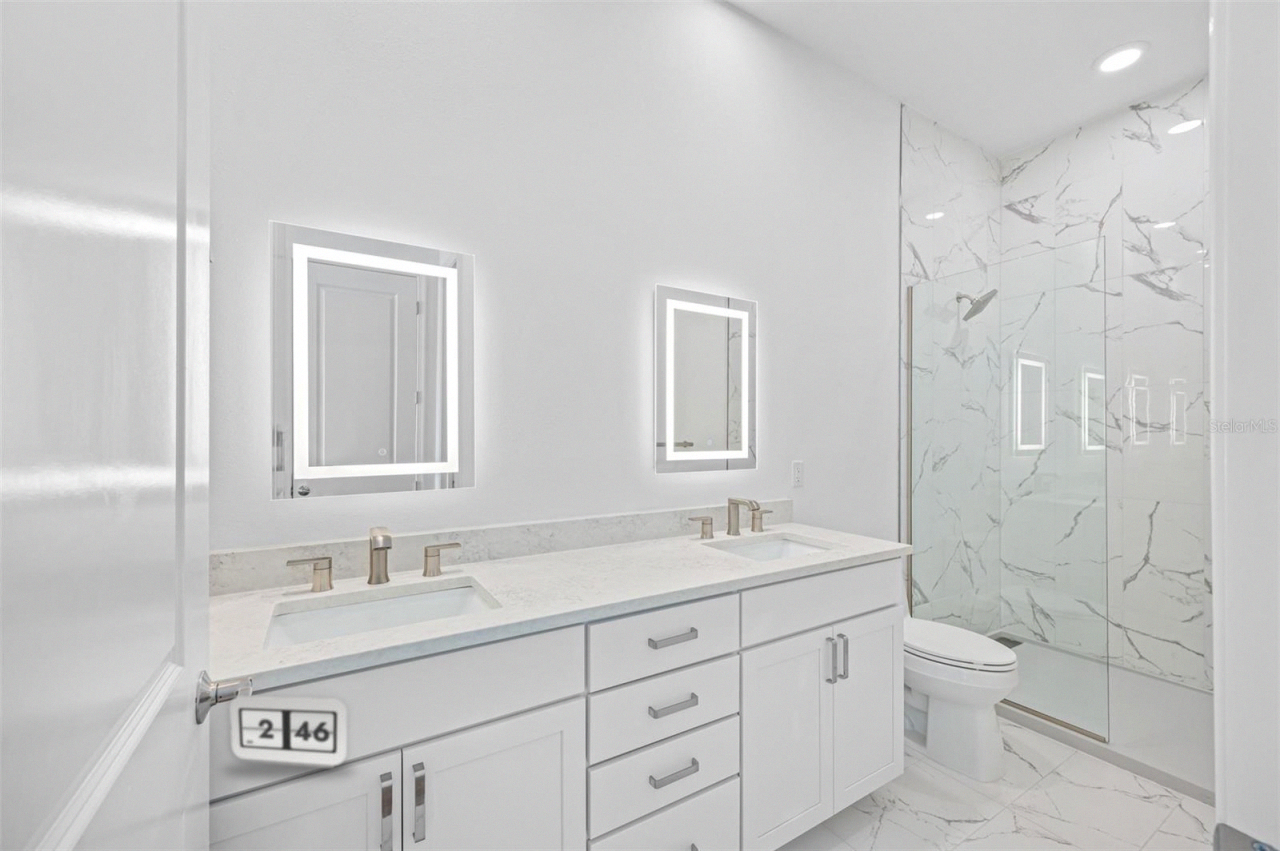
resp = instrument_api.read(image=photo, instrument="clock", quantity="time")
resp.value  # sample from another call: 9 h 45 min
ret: 2 h 46 min
